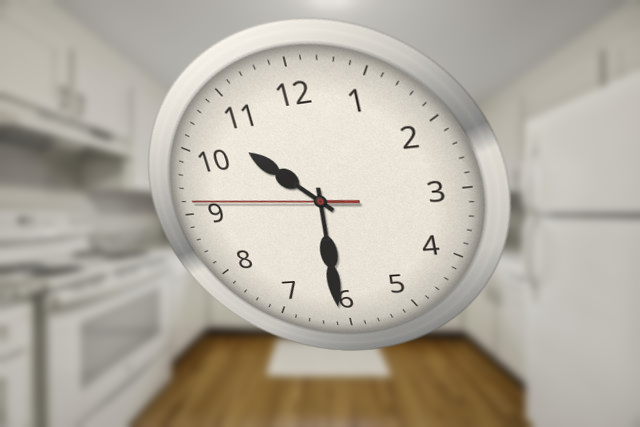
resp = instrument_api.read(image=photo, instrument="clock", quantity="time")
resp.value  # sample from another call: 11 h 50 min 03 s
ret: 10 h 30 min 46 s
